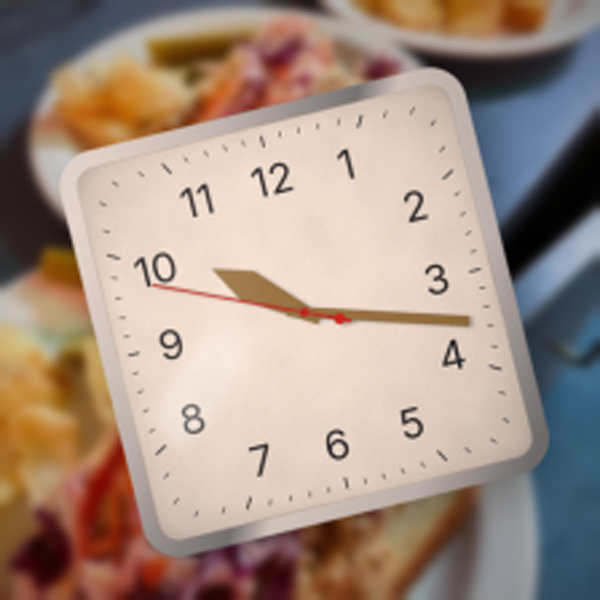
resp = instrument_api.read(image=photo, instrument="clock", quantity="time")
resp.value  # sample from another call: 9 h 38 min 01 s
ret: 10 h 17 min 49 s
